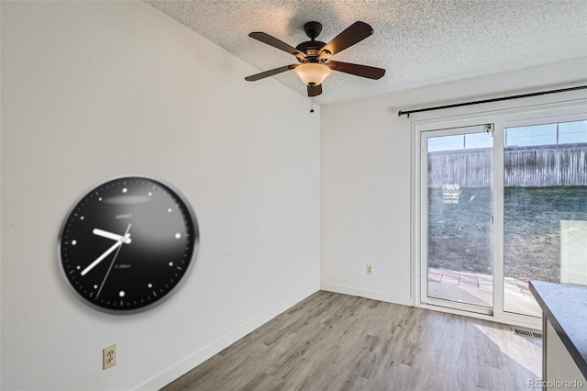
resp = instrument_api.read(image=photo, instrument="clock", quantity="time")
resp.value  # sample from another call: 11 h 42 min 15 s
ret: 9 h 38 min 34 s
